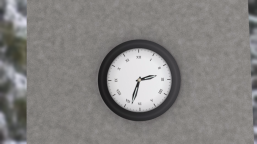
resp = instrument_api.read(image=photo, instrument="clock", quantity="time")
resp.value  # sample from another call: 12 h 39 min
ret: 2 h 33 min
